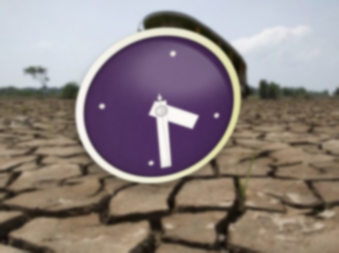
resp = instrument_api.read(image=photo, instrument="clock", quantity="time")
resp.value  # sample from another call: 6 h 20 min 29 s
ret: 3 h 27 min 27 s
